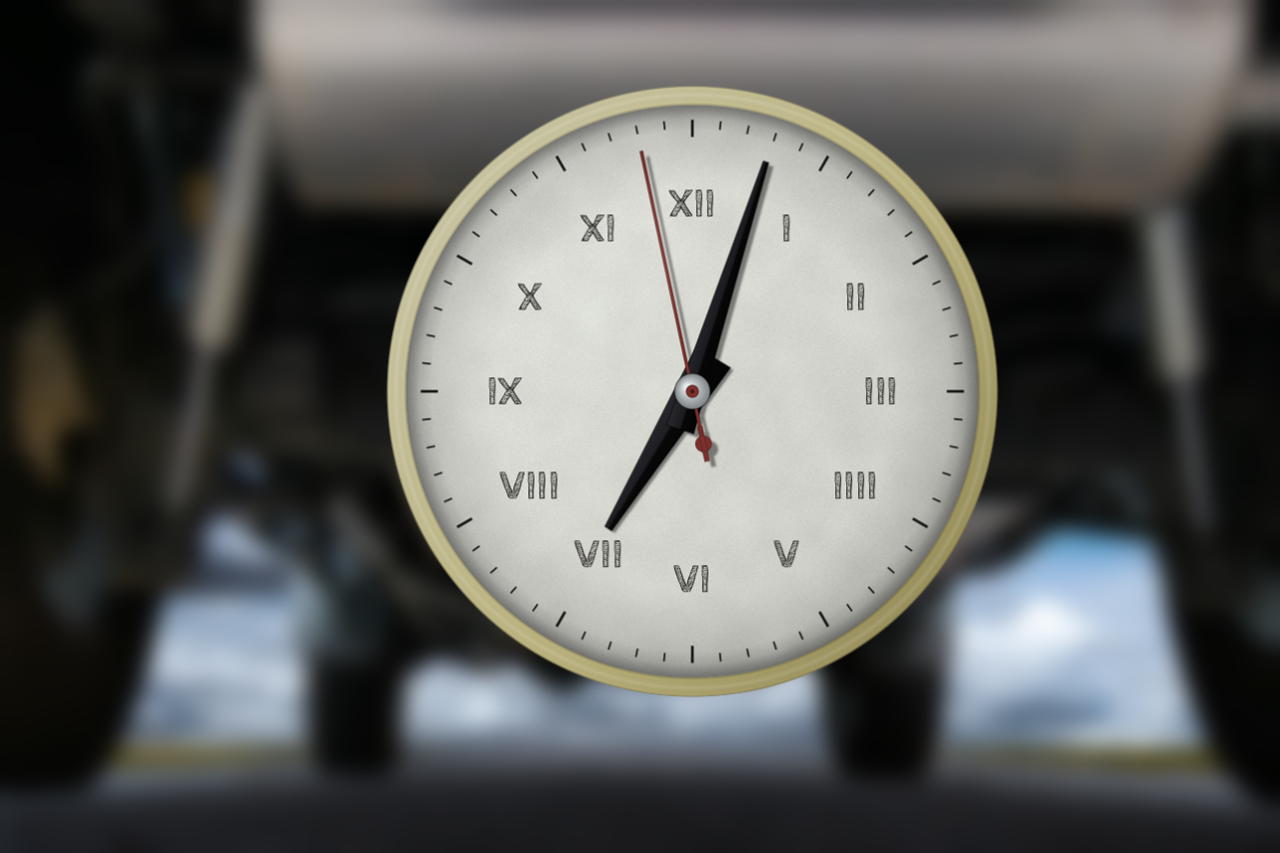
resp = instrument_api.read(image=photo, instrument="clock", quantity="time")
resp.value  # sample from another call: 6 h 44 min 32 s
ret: 7 h 02 min 58 s
